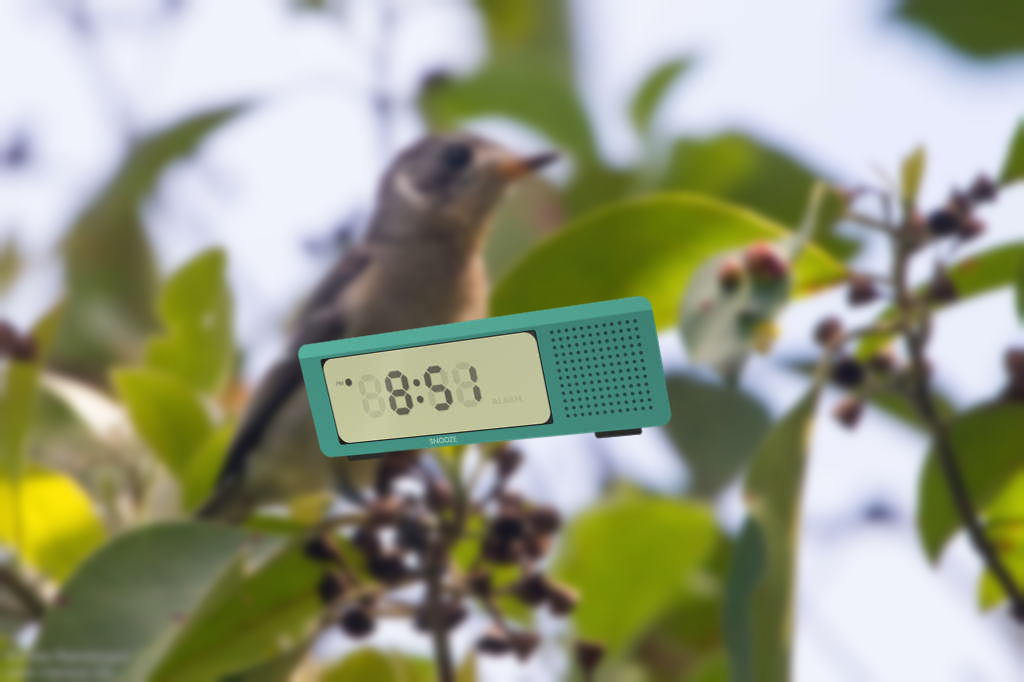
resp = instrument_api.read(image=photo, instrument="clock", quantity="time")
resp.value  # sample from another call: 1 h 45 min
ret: 8 h 51 min
